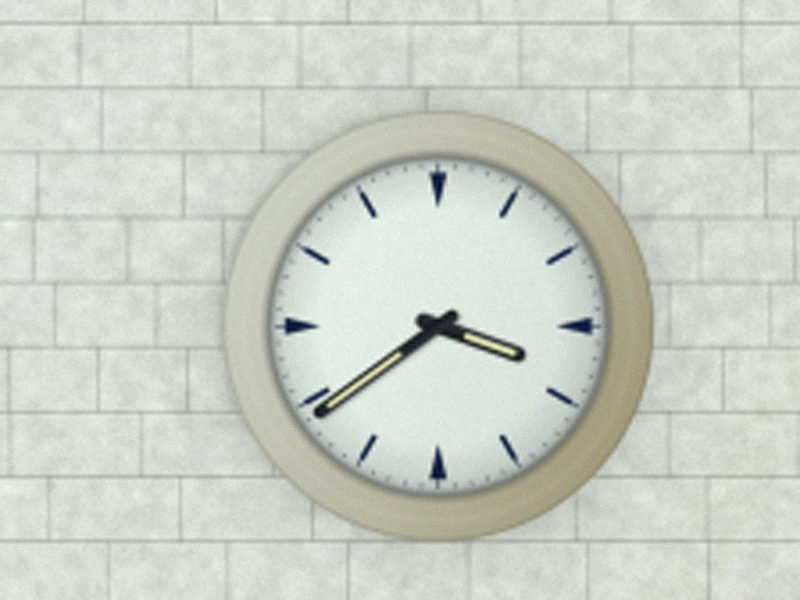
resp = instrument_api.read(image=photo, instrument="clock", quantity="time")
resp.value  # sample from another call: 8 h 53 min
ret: 3 h 39 min
